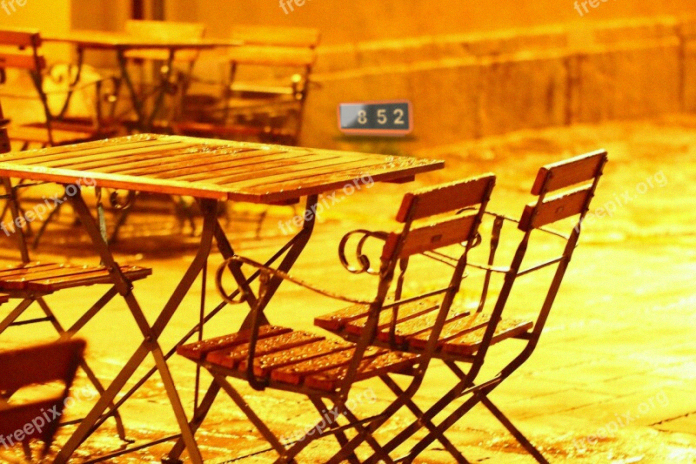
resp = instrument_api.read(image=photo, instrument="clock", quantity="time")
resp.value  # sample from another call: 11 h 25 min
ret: 8 h 52 min
